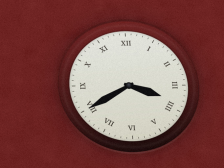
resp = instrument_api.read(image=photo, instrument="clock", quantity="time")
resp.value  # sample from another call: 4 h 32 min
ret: 3 h 40 min
